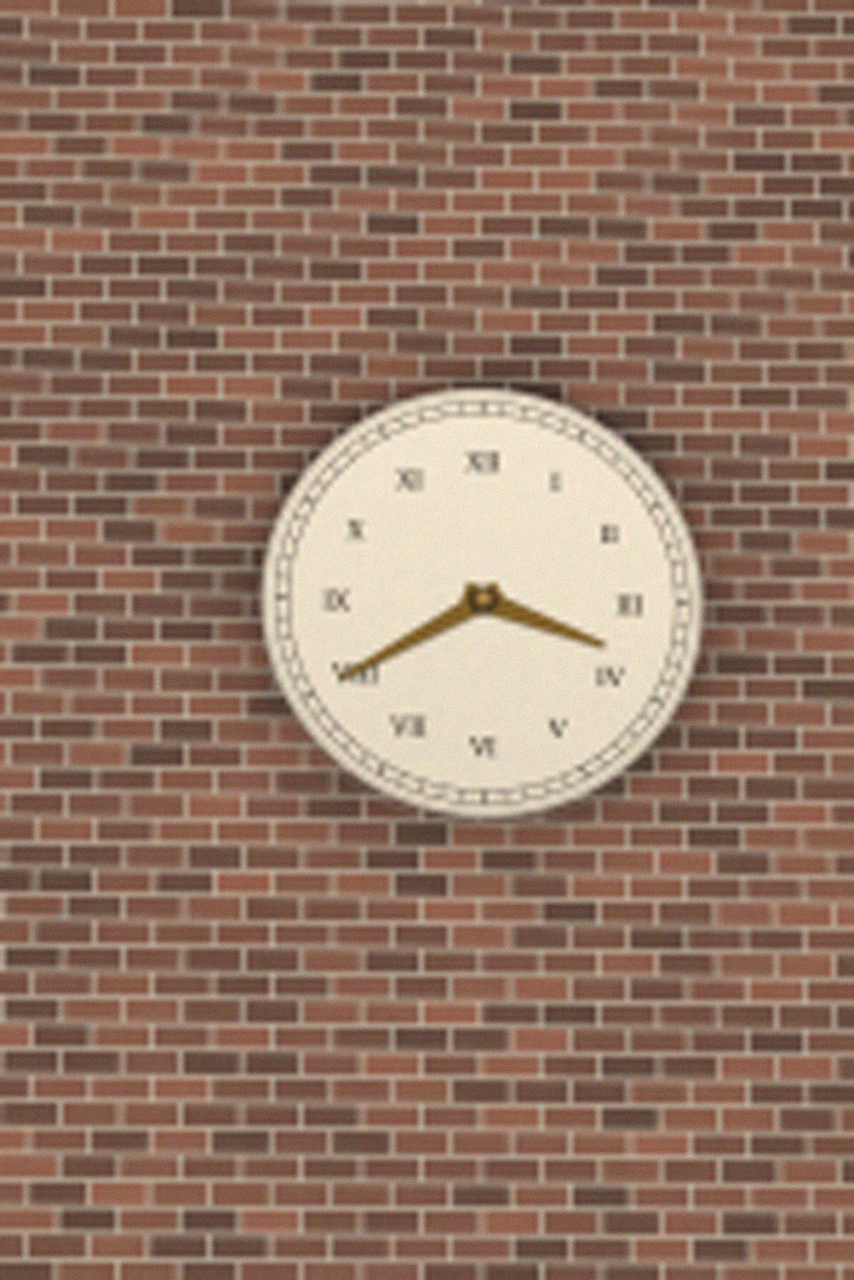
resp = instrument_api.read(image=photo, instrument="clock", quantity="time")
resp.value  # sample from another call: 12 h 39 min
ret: 3 h 40 min
